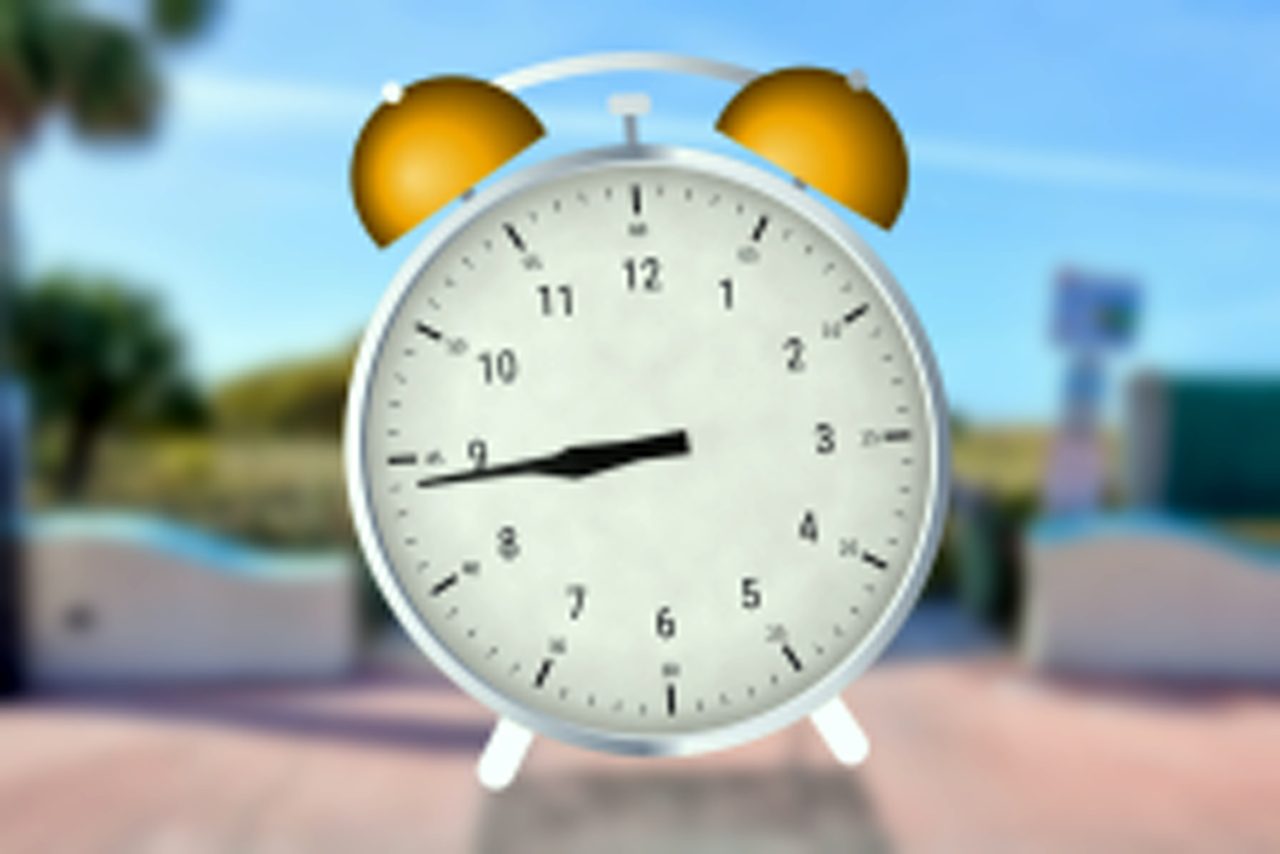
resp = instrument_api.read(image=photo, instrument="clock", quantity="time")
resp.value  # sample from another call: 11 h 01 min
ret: 8 h 44 min
